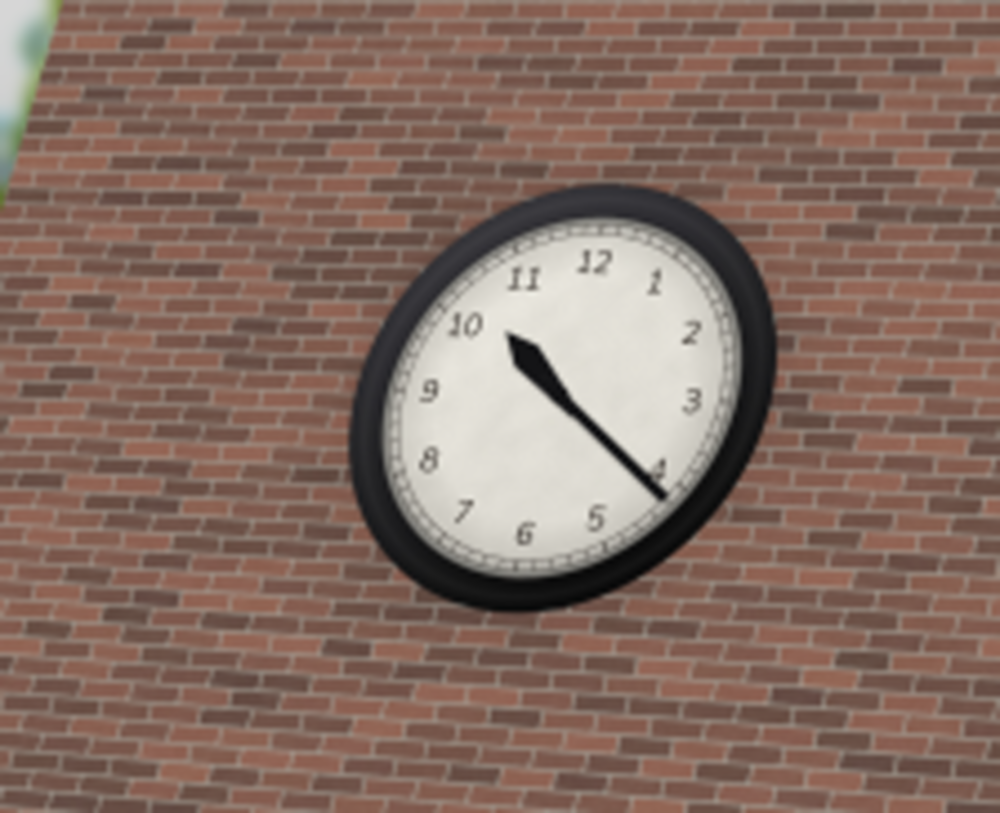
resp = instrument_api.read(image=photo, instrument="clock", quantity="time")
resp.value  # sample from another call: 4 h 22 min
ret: 10 h 21 min
